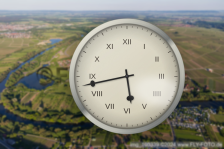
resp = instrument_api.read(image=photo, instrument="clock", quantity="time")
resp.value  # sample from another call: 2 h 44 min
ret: 5 h 43 min
